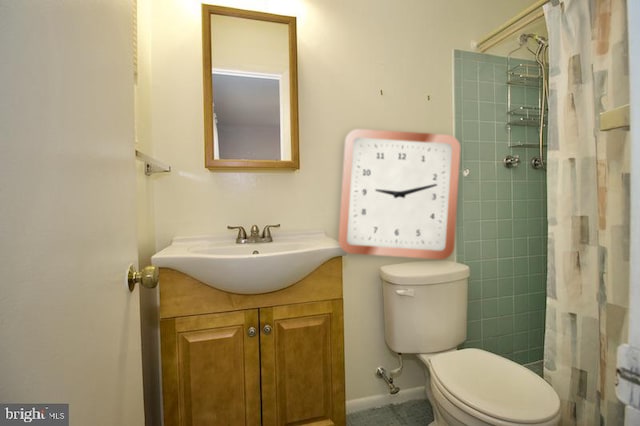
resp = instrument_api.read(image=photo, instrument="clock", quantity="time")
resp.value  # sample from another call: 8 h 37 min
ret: 9 h 12 min
